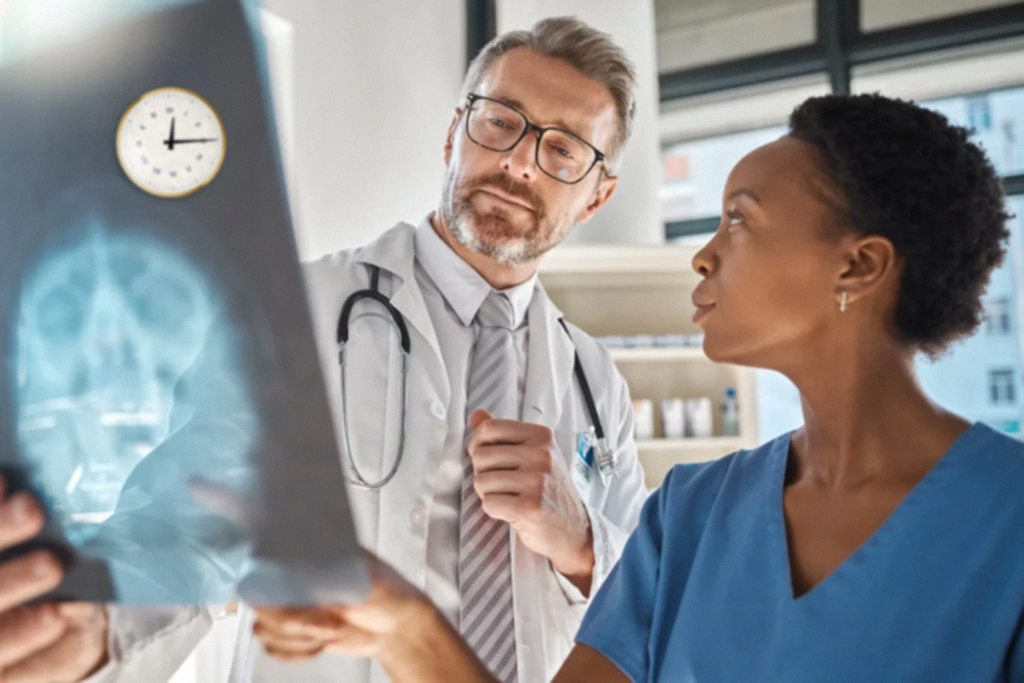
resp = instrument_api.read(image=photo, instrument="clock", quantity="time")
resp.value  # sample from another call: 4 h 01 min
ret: 12 h 15 min
